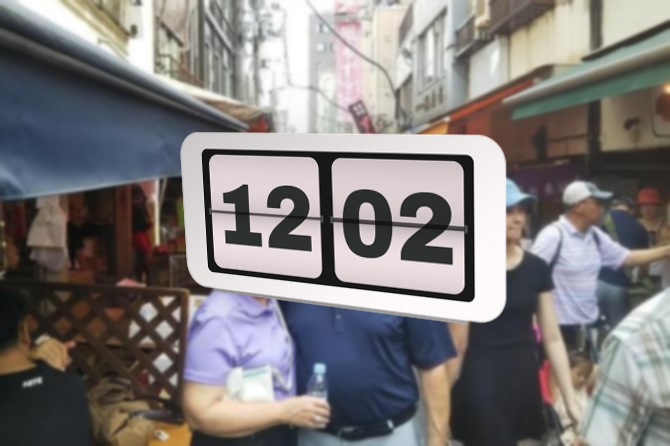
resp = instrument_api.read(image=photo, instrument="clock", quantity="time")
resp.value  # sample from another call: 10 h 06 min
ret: 12 h 02 min
